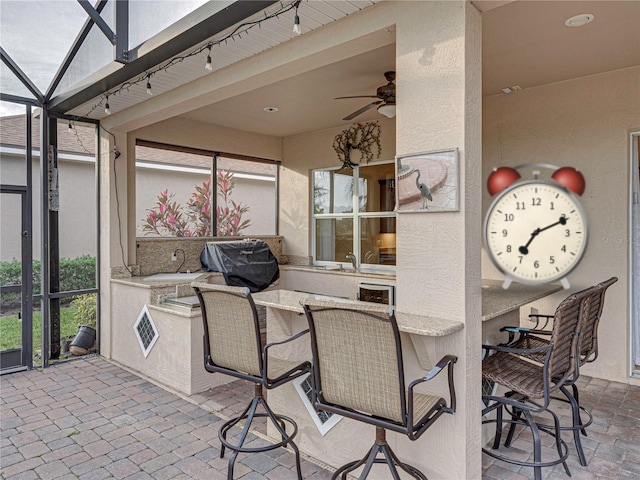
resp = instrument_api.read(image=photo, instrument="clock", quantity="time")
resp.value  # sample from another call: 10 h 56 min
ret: 7 h 11 min
